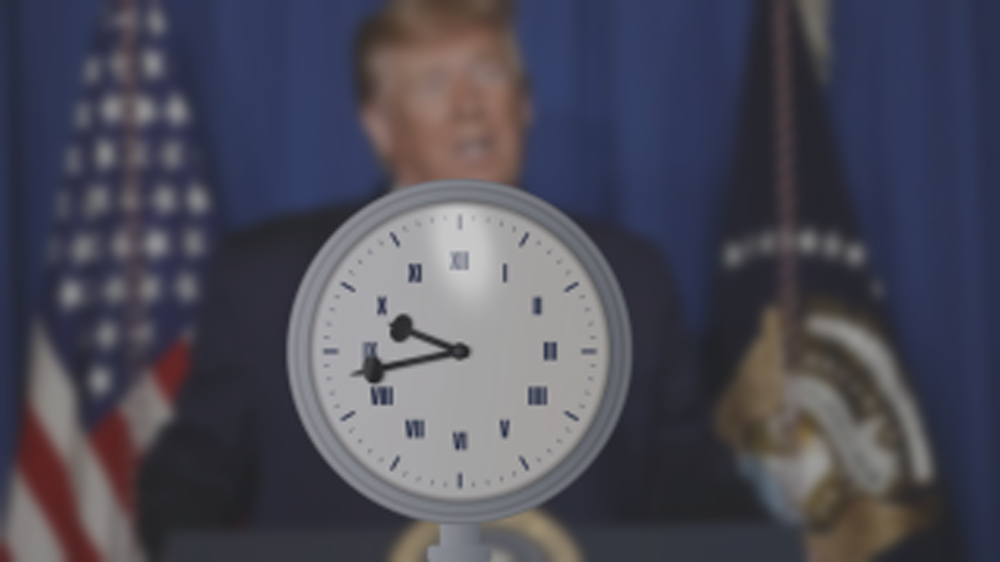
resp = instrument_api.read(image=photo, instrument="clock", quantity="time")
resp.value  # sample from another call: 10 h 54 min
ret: 9 h 43 min
